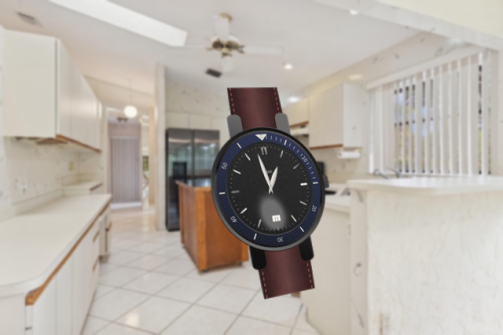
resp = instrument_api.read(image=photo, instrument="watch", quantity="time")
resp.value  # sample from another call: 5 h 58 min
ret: 12 h 58 min
